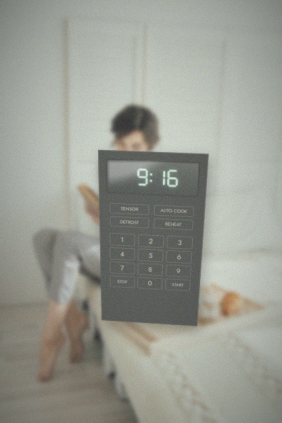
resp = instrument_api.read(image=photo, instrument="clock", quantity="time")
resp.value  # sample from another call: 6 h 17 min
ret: 9 h 16 min
